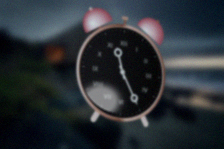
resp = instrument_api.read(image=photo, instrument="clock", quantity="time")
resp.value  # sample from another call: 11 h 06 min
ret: 11 h 25 min
